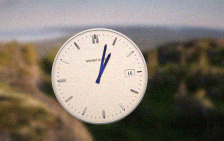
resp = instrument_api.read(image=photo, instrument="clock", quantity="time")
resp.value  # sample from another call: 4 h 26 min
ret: 1 h 03 min
